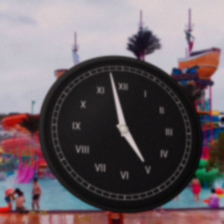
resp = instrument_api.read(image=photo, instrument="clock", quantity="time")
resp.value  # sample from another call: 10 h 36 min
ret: 4 h 58 min
